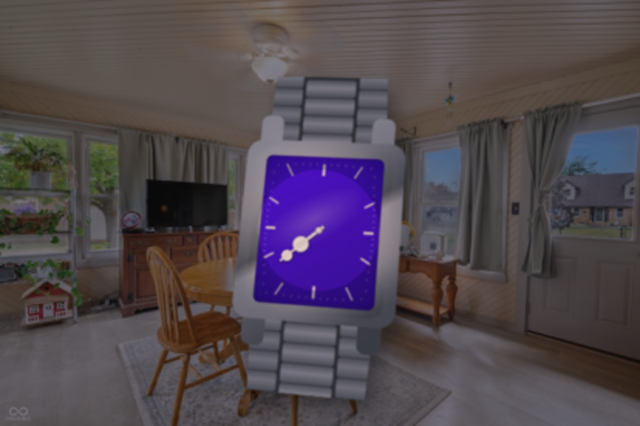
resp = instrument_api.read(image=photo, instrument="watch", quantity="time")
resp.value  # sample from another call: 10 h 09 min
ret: 7 h 38 min
